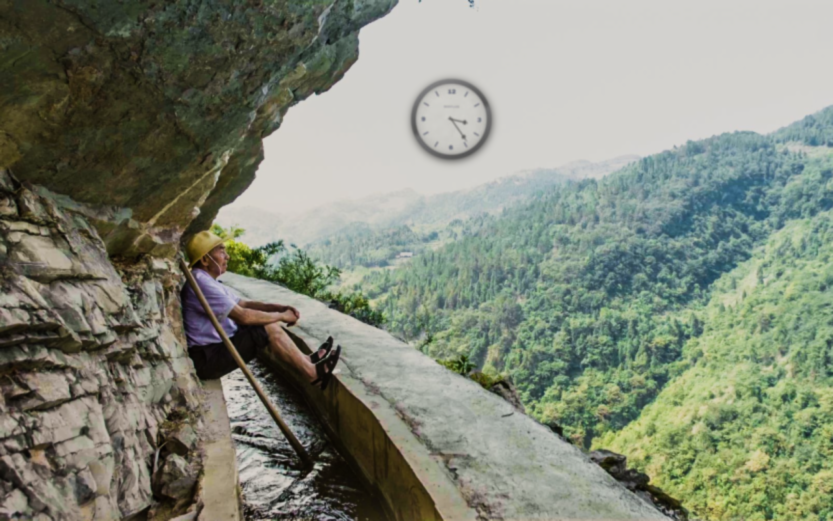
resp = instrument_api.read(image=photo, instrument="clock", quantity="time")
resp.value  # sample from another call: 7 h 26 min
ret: 3 h 24 min
